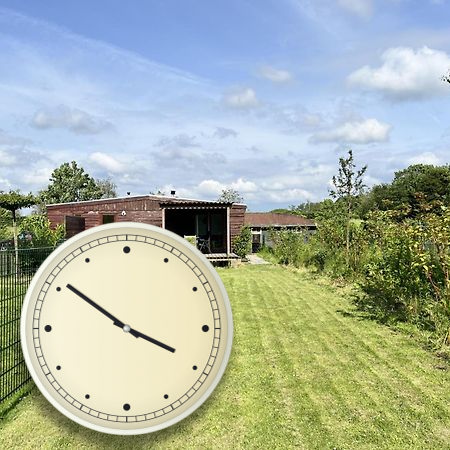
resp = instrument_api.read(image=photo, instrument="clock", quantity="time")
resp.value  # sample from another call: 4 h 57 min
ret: 3 h 51 min
